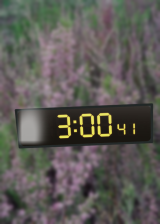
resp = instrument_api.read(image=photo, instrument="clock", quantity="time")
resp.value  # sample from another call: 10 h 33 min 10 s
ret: 3 h 00 min 41 s
